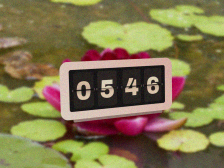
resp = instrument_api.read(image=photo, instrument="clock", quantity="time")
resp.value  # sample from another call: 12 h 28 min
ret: 5 h 46 min
